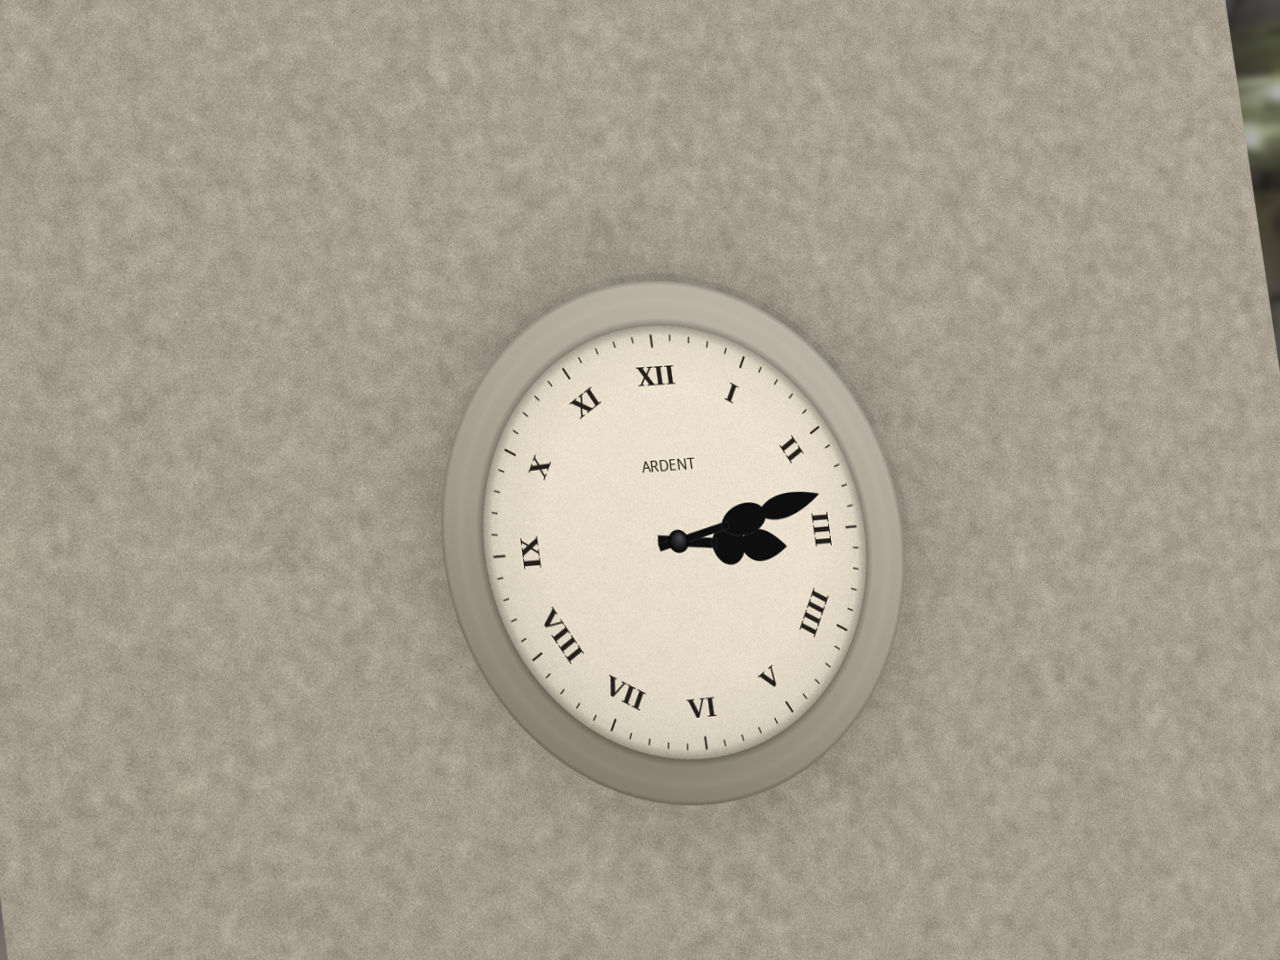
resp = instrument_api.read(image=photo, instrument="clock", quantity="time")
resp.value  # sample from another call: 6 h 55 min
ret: 3 h 13 min
